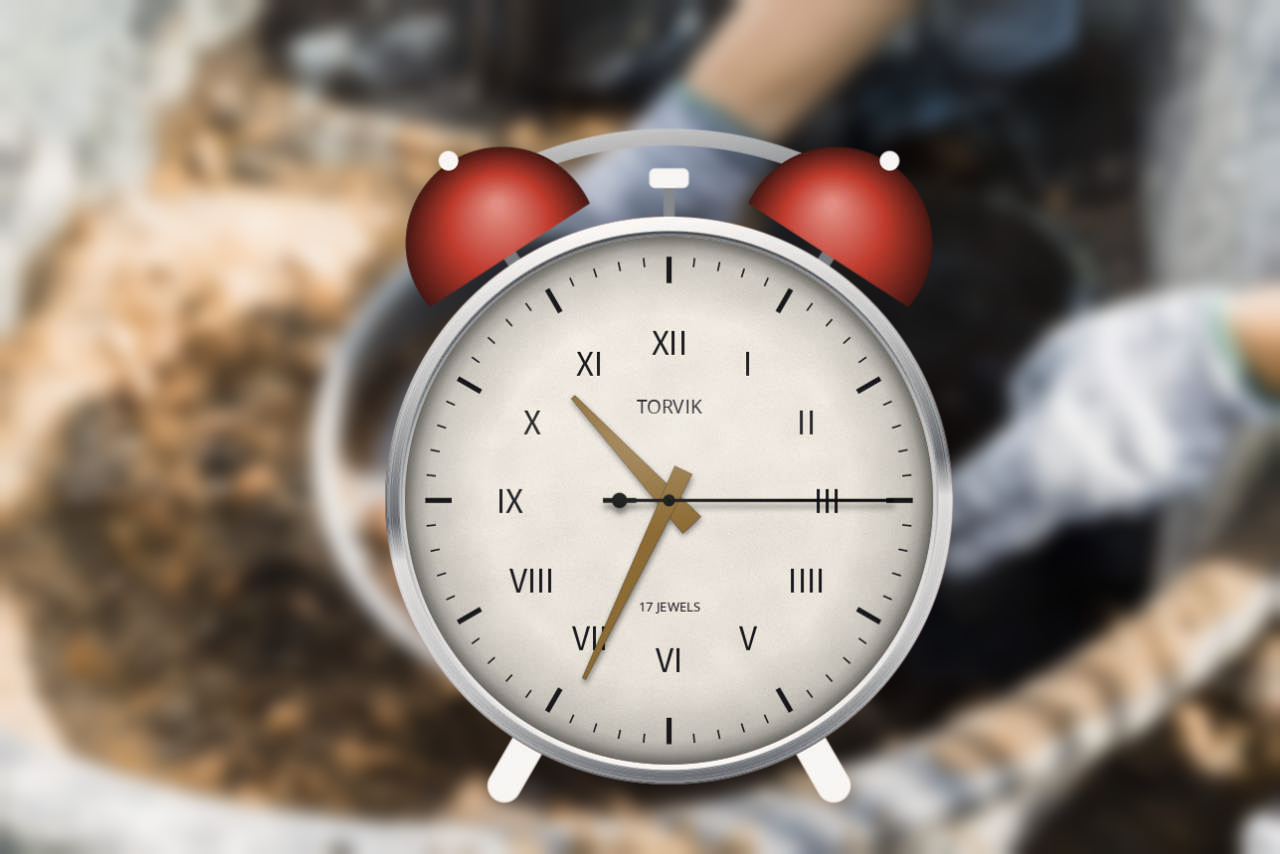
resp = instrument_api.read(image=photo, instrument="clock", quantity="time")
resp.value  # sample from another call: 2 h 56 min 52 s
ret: 10 h 34 min 15 s
